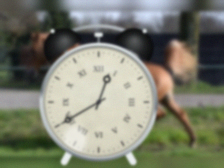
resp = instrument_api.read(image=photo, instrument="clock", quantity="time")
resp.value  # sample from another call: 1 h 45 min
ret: 12 h 40 min
